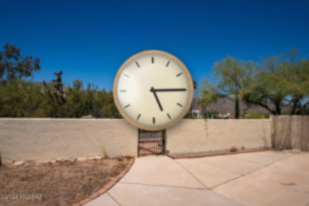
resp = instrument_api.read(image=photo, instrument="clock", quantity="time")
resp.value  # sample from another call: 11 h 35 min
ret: 5 h 15 min
